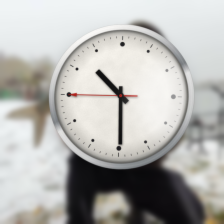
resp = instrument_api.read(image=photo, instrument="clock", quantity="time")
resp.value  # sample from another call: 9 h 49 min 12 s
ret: 10 h 29 min 45 s
